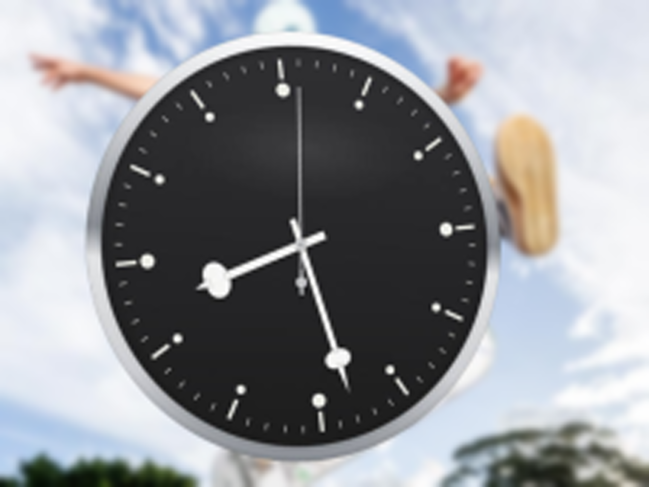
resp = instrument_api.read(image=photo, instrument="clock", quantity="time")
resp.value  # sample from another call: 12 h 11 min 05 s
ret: 8 h 28 min 01 s
